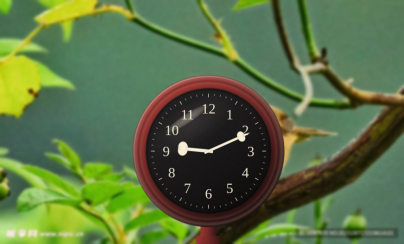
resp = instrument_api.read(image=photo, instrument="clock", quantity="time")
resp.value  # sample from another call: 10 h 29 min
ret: 9 h 11 min
